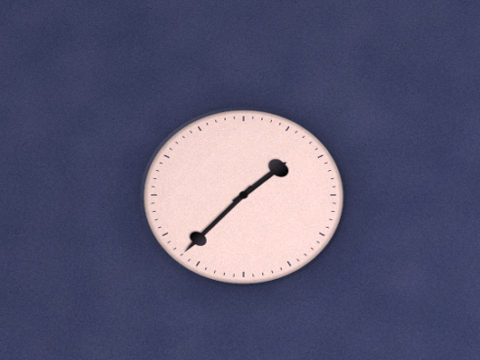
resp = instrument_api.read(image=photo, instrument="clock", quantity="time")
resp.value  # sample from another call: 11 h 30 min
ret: 1 h 37 min
